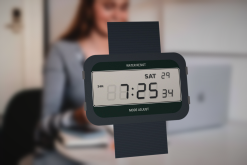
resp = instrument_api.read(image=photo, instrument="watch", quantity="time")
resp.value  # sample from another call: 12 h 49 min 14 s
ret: 7 h 25 min 34 s
